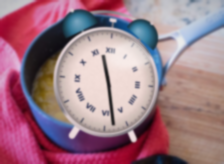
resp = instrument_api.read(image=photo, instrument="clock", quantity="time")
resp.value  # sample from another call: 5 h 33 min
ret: 11 h 28 min
